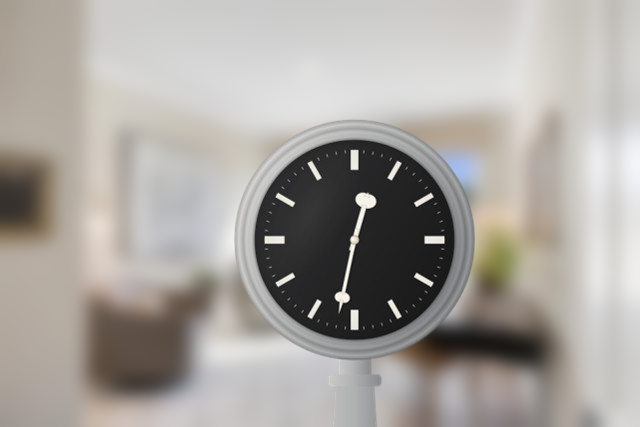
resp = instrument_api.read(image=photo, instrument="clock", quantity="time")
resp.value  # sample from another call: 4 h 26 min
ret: 12 h 32 min
